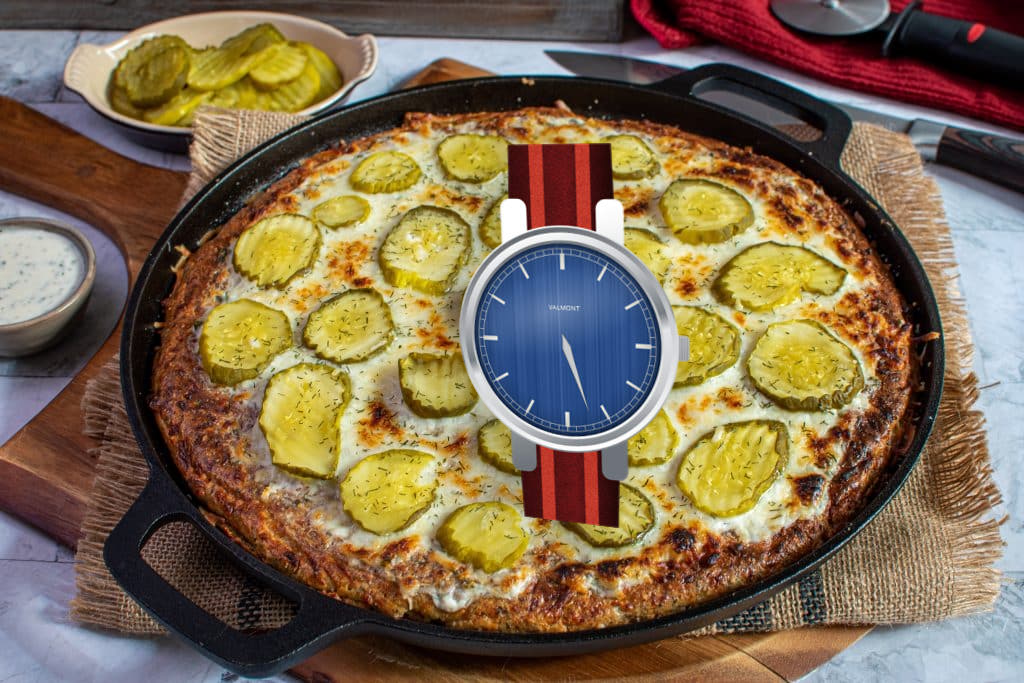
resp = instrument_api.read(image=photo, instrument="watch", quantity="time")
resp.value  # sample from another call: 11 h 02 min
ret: 5 h 27 min
